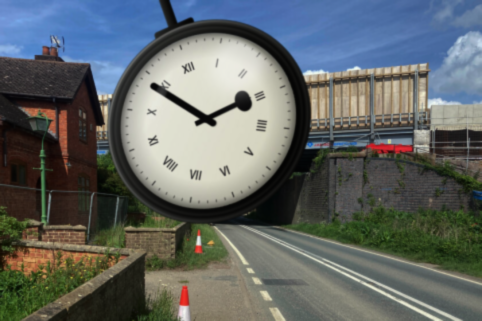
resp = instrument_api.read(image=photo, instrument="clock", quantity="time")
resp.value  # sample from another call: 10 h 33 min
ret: 2 h 54 min
